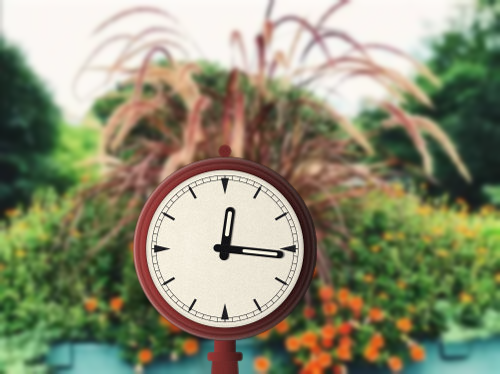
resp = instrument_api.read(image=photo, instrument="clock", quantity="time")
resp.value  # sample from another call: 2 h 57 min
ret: 12 h 16 min
